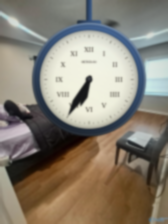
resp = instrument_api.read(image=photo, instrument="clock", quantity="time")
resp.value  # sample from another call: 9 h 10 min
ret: 6 h 35 min
